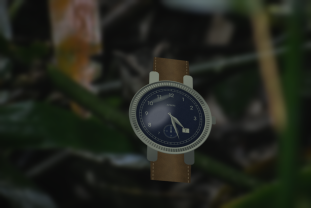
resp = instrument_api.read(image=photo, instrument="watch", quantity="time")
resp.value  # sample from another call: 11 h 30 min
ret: 4 h 27 min
